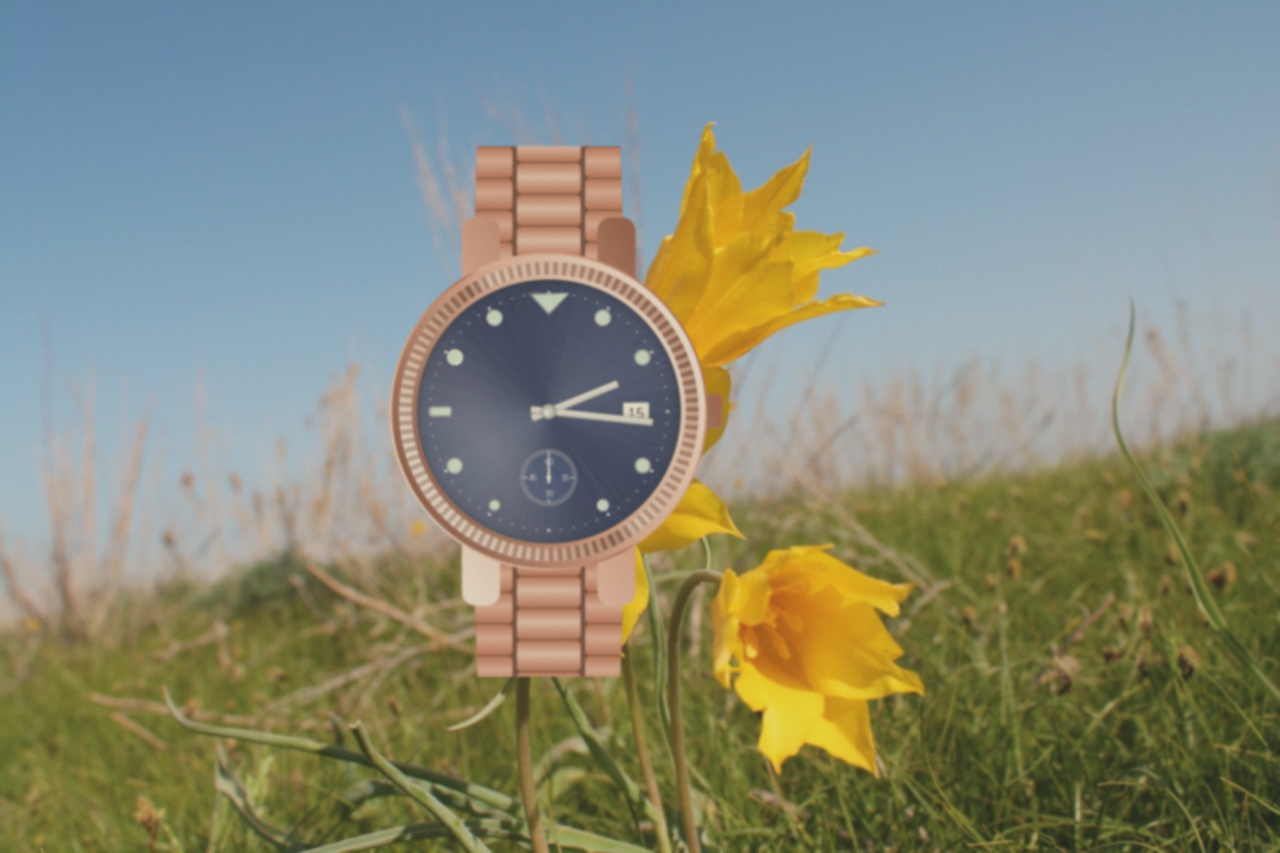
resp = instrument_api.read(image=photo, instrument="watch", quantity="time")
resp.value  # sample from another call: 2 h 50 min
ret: 2 h 16 min
